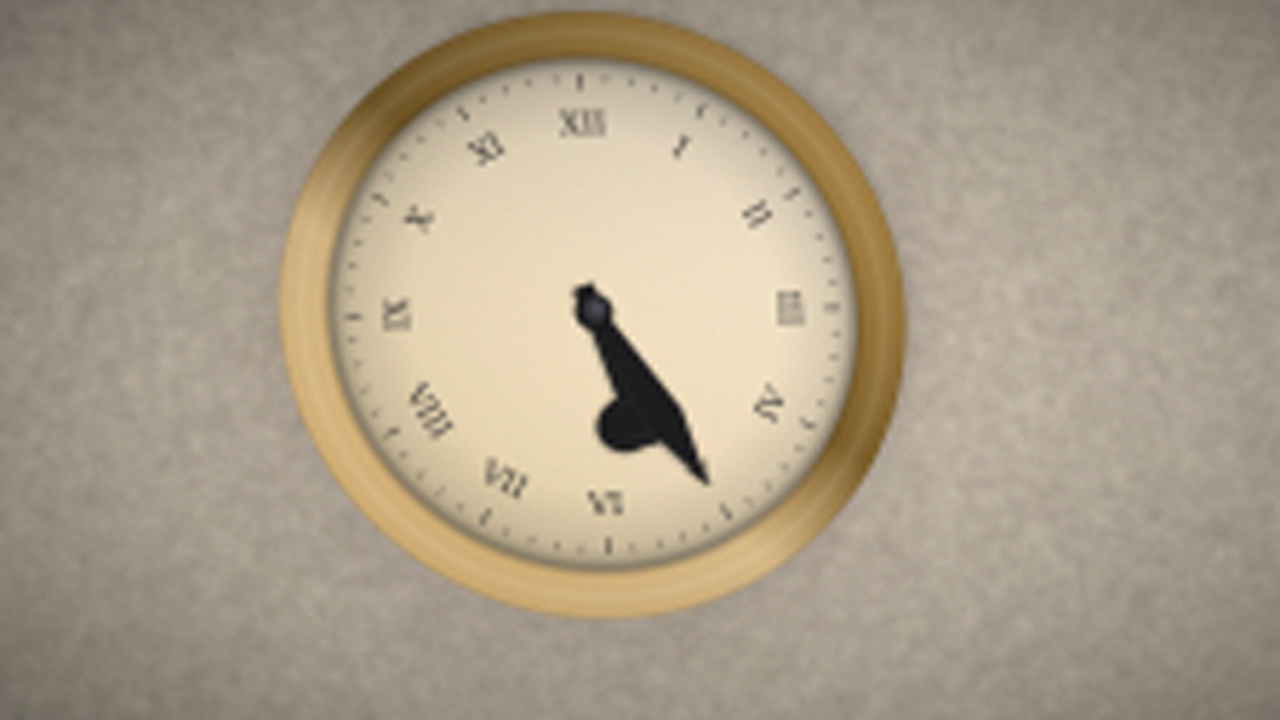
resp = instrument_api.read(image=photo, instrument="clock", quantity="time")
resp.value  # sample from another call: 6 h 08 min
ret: 5 h 25 min
